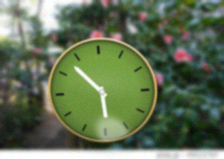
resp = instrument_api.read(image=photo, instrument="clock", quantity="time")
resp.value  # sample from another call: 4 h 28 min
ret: 5 h 53 min
